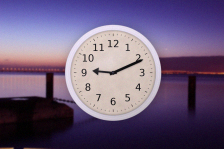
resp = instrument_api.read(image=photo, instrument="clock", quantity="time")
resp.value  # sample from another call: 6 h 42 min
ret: 9 h 11 min
